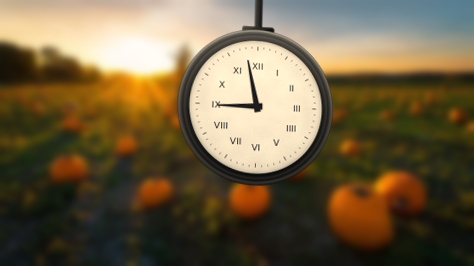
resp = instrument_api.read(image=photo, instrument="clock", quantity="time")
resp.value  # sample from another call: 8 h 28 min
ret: 8 h 58 min
